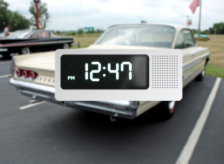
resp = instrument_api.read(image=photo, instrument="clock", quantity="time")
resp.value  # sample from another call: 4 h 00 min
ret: 12 h 47 min
